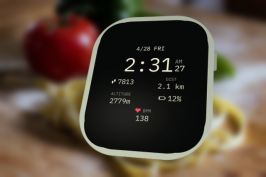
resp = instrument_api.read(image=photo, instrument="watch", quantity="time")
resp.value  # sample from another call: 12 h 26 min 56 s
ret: 2 h 31 min 27 s
